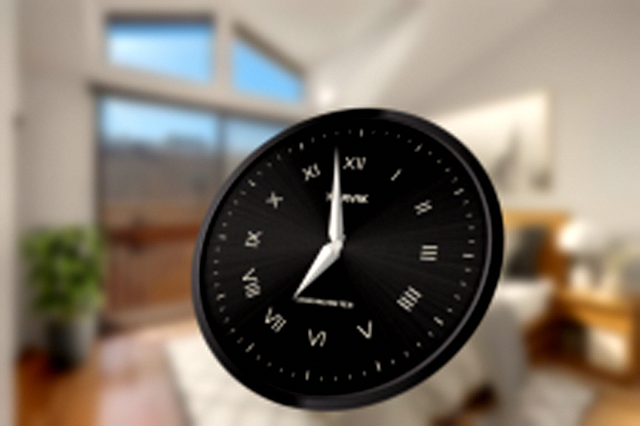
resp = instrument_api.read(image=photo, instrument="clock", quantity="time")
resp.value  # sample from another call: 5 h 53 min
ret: 6 h 58 min
